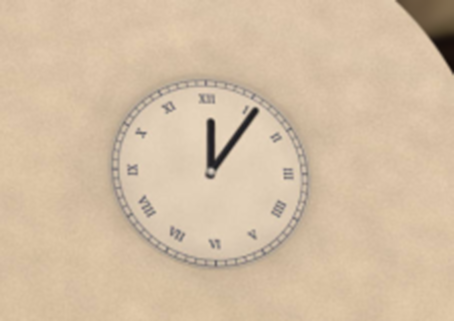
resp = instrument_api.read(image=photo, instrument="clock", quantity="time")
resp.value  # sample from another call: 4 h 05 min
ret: 12 h 06 min
